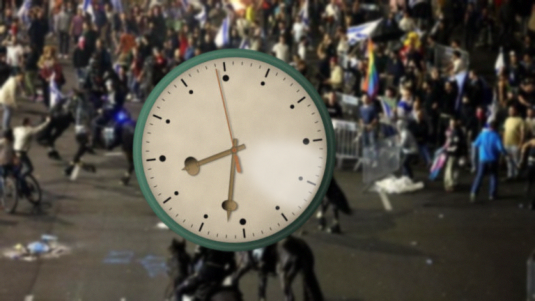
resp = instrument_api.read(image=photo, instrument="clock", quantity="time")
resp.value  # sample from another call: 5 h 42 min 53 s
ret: 8 h 31 min 59 s
